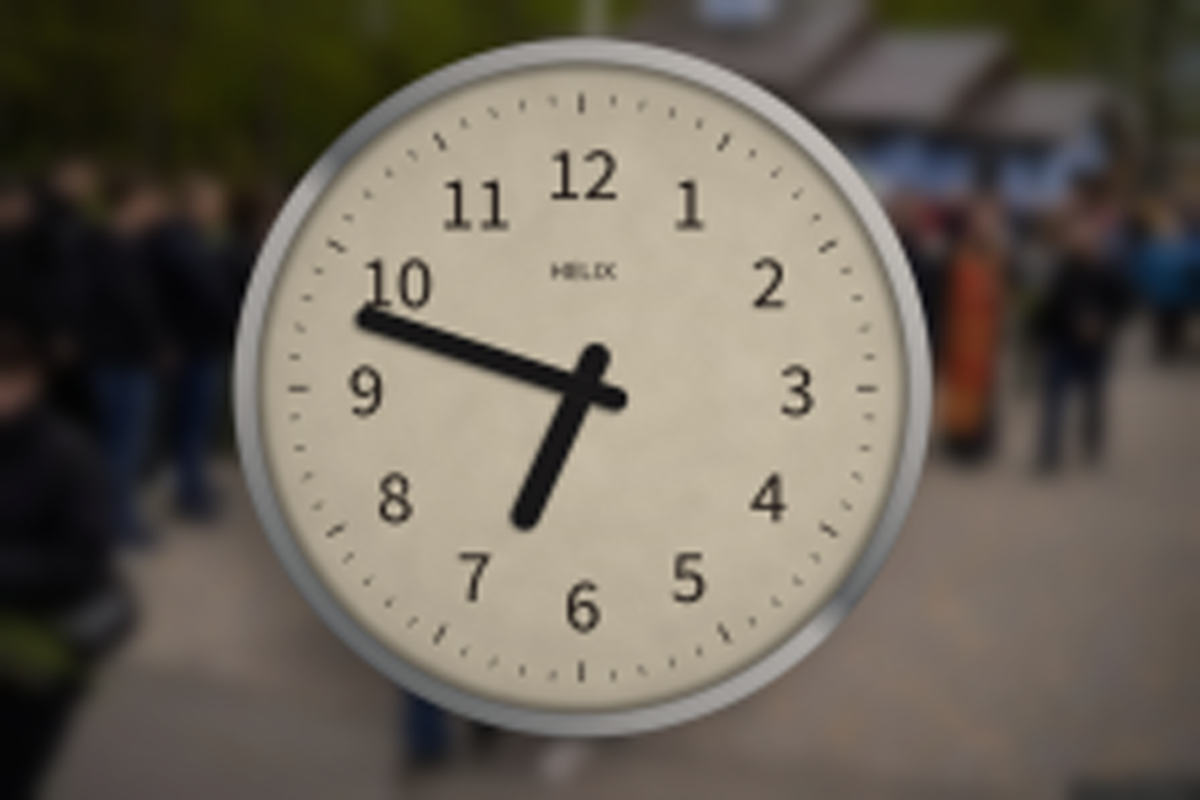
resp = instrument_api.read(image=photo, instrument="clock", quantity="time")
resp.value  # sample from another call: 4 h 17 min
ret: 6 h 48 min
